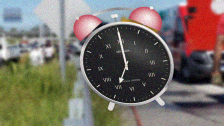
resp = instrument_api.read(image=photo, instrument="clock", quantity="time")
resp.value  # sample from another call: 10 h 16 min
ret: 7 h 00 min
